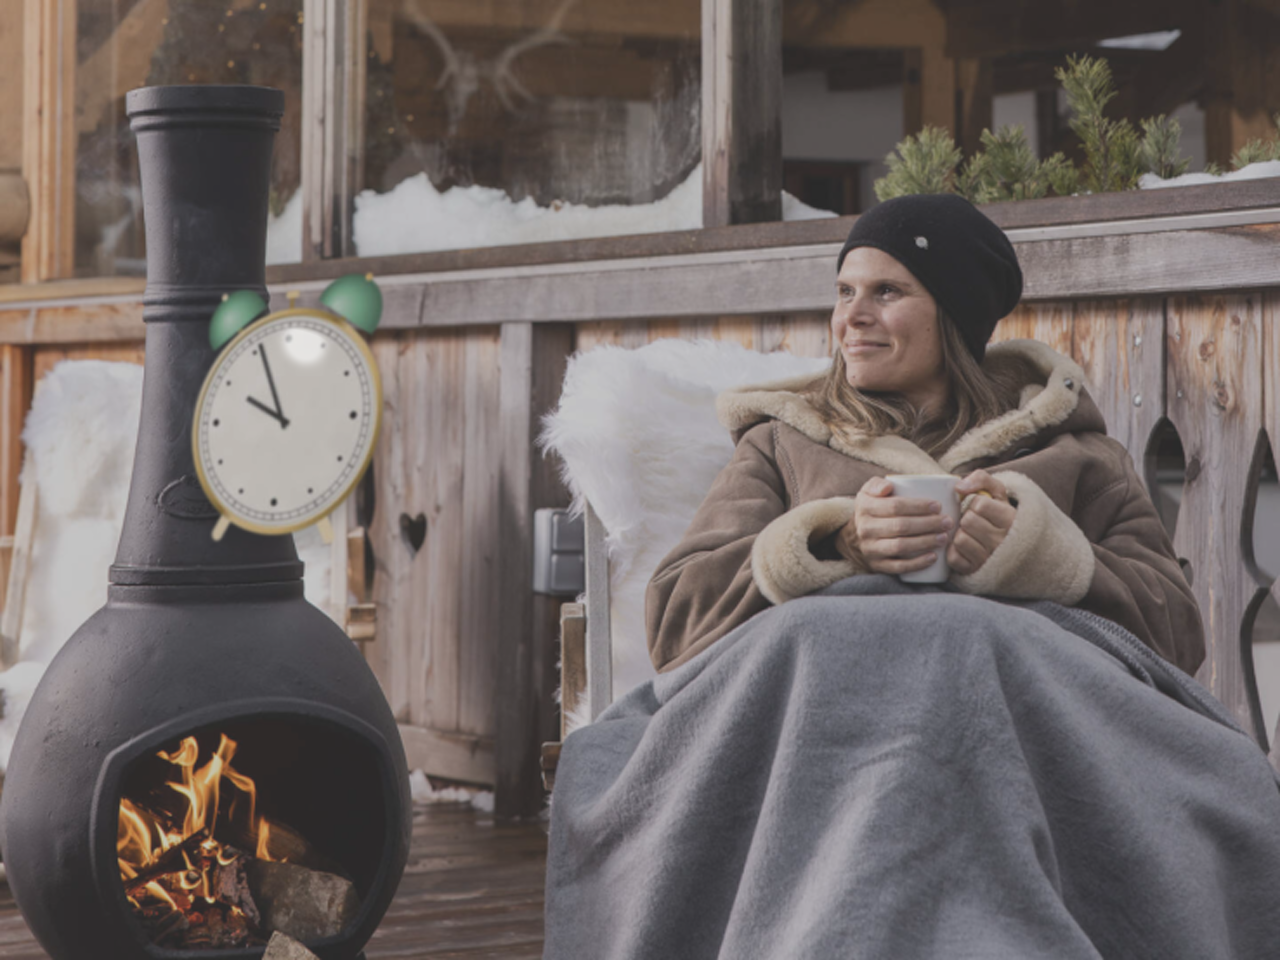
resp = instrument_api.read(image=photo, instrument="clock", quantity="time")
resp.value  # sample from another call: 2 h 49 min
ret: 9 h 56 min
